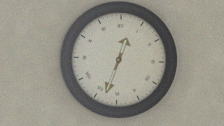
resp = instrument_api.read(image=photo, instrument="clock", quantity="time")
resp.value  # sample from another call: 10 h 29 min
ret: 12 h 33 min
